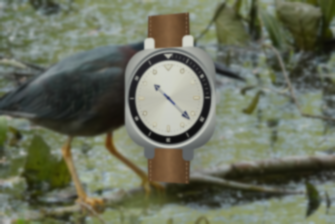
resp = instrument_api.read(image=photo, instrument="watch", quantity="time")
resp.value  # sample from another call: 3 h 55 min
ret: 10 h 22 min
